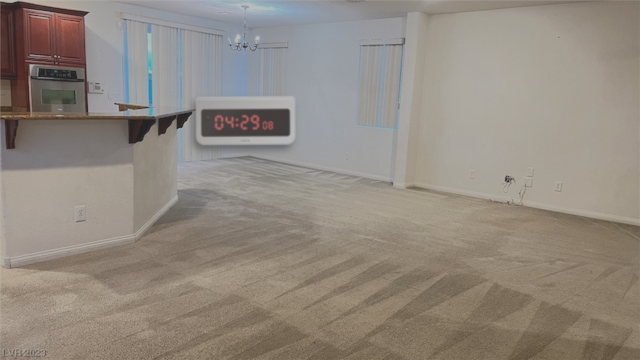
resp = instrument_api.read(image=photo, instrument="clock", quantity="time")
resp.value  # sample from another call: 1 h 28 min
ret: 4 h 29 min
